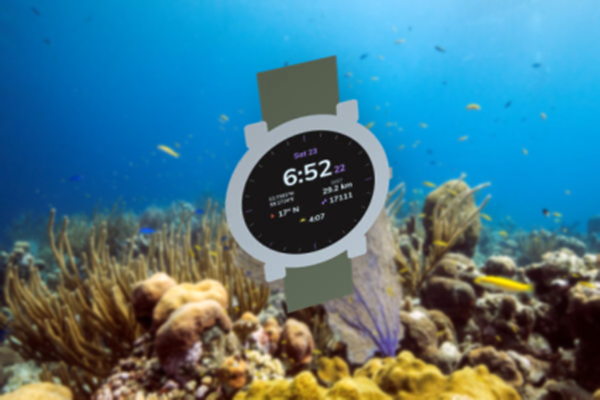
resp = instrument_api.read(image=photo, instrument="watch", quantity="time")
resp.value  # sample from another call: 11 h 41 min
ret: 6 h 52 min
